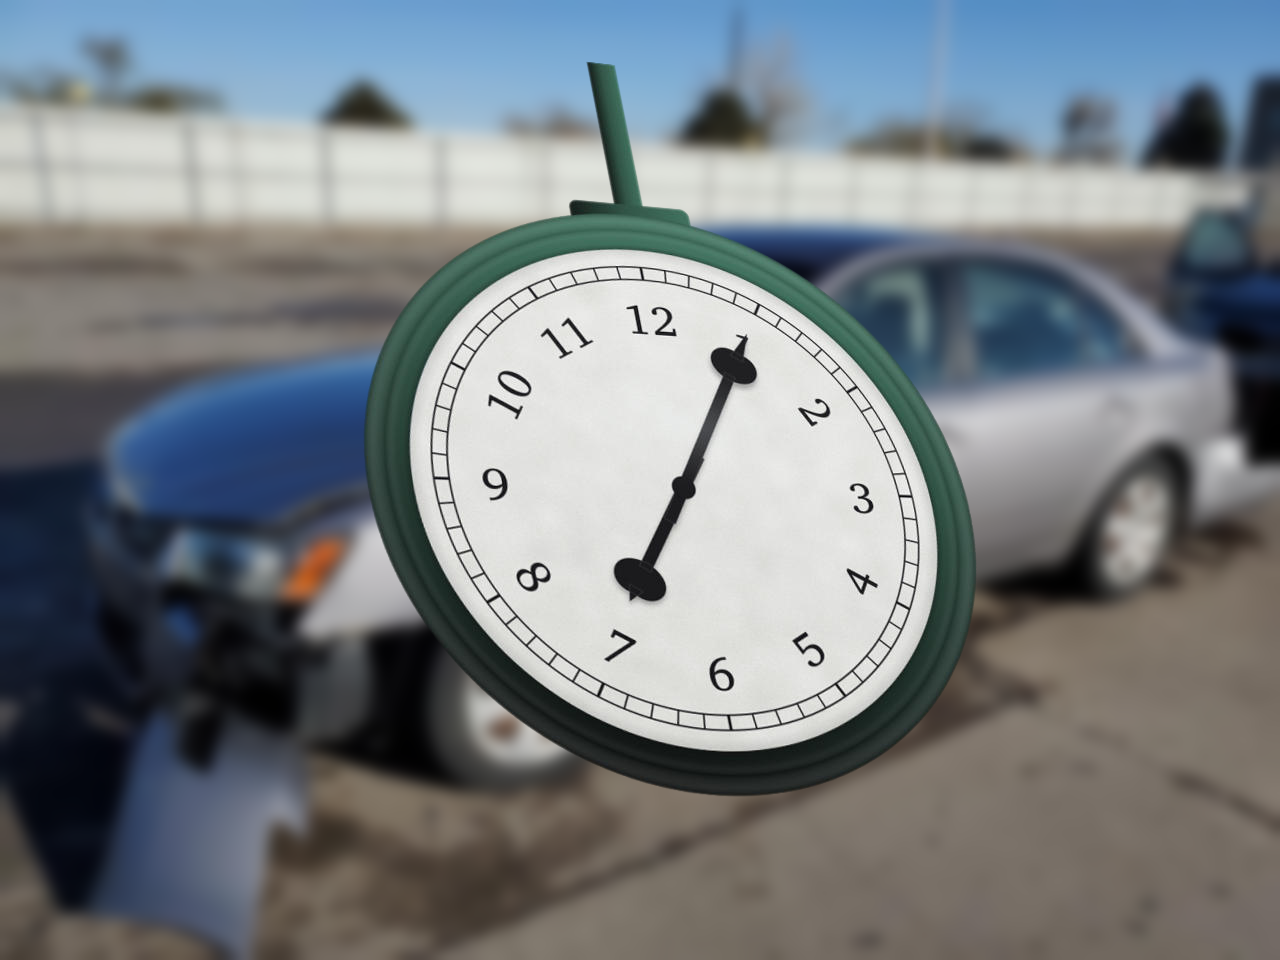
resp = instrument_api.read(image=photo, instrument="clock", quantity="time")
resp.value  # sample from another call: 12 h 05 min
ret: 7 h 05 min
